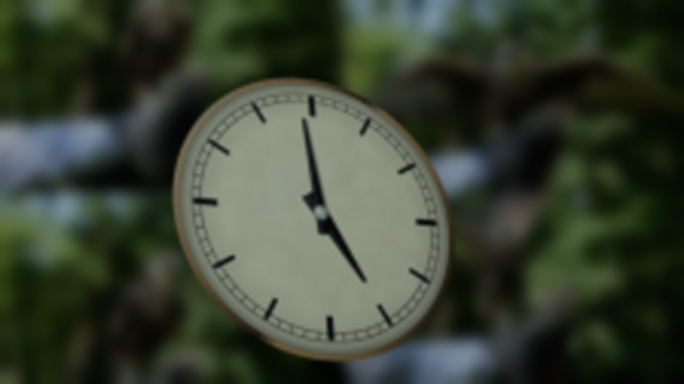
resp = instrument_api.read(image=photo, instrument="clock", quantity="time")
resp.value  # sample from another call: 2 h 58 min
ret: 4 h 59 min
